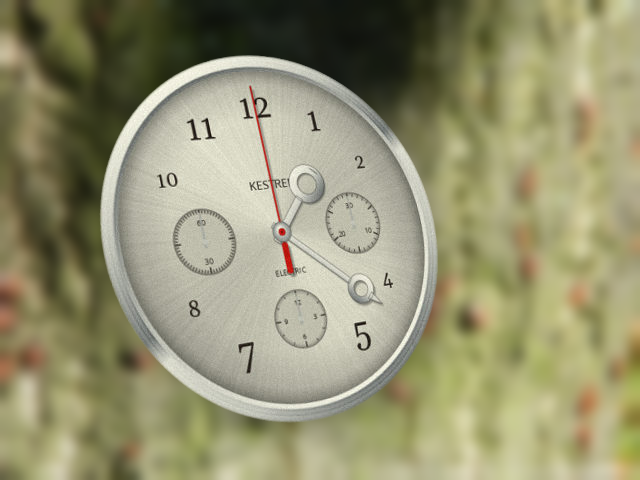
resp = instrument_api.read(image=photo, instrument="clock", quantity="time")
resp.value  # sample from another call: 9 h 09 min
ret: 1 h 22 min
